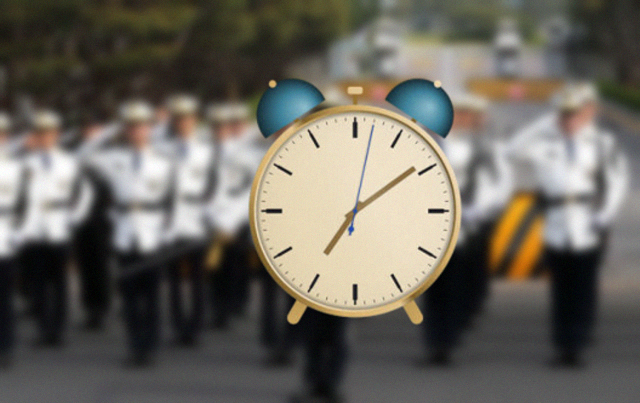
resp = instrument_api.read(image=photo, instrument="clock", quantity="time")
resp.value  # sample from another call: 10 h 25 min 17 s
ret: 7 h 09 min 02 s
